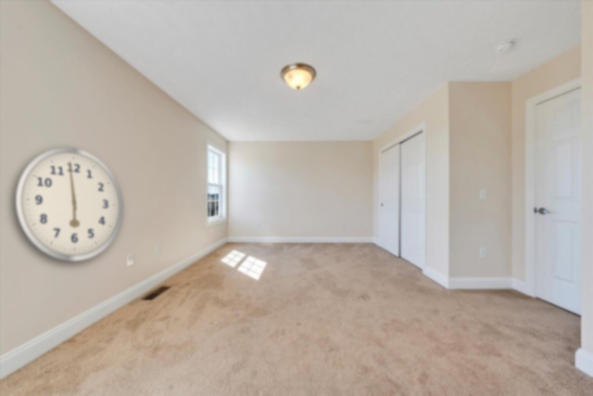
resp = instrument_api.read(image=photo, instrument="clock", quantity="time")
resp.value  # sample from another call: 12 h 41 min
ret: 5 h 59 min
